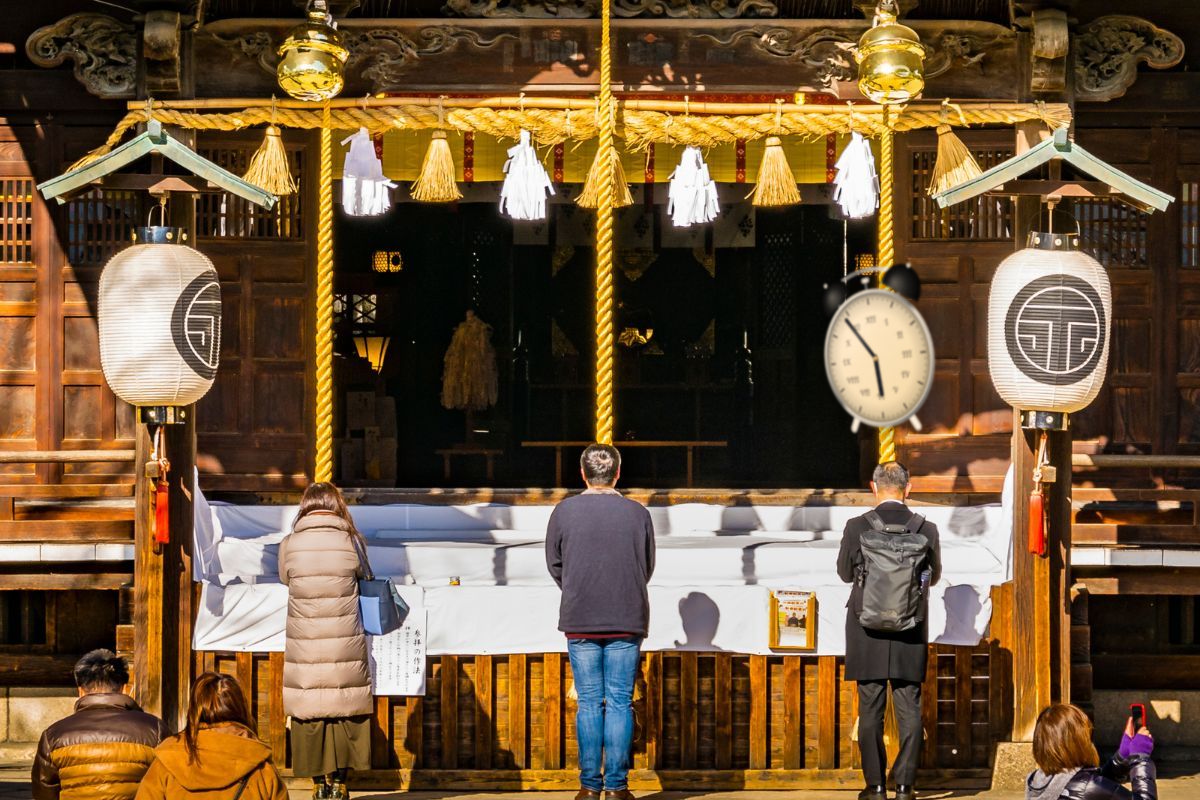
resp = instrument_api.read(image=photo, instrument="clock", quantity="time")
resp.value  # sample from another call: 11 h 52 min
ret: 5 h 54 min
